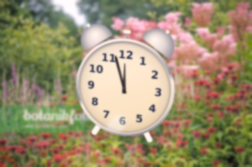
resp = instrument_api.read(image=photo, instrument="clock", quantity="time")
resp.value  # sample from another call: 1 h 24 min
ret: 11 h 57 min
